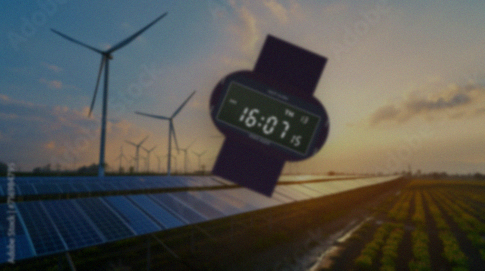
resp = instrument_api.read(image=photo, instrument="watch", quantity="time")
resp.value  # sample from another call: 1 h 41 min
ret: 16 h 07 min
